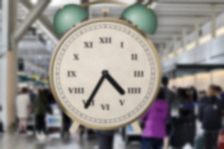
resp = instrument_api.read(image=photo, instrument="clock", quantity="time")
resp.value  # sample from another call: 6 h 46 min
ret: 4 h 35 min
